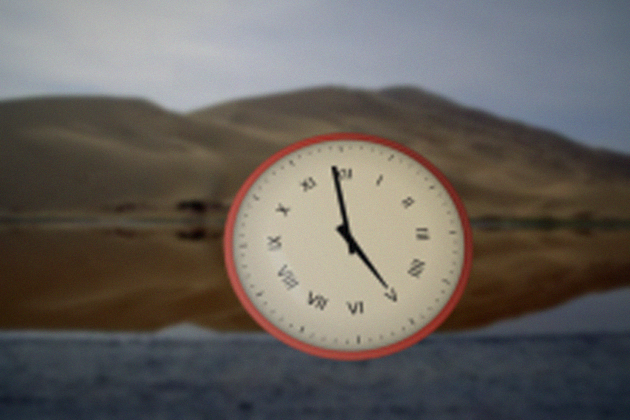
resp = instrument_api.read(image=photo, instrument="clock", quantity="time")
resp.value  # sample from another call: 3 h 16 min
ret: 4 h 59 min
